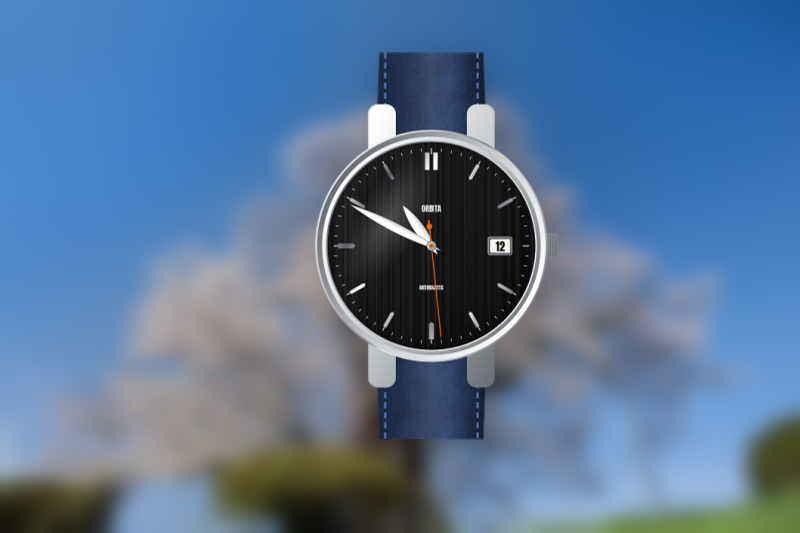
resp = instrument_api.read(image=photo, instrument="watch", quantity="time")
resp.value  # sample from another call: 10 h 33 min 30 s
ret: 10 h 49 min 29 s
